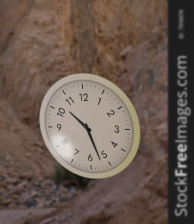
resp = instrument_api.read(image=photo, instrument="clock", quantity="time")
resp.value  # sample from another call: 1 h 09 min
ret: 10 h 27 min
